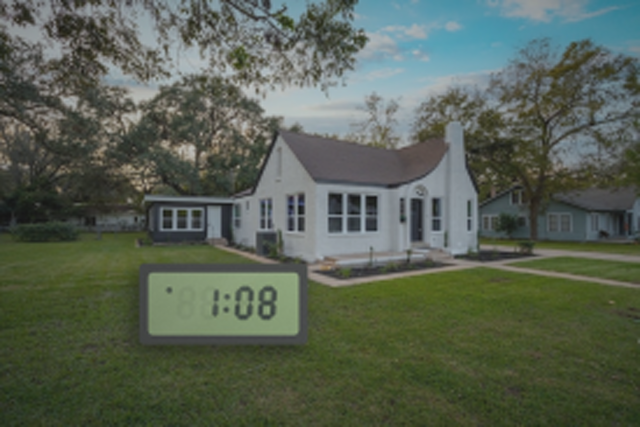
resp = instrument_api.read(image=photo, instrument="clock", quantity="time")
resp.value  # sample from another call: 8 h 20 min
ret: 1 h 08 min
